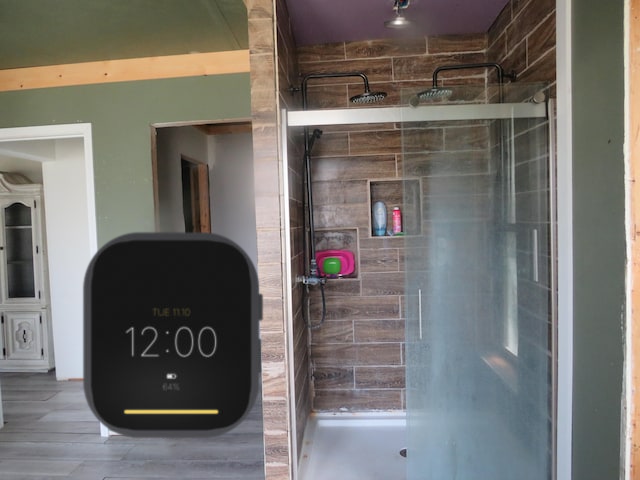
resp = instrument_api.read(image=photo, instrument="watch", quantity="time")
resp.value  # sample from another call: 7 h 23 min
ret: 12 h 00 min
